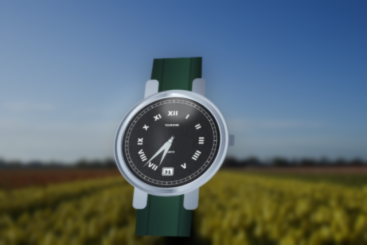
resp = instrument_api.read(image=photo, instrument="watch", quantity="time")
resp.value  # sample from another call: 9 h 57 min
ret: 6 h 37 min
